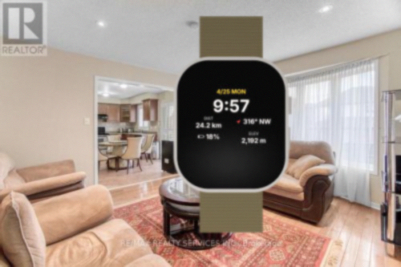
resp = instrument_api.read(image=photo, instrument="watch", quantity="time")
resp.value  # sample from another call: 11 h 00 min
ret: 9 h 57 min
